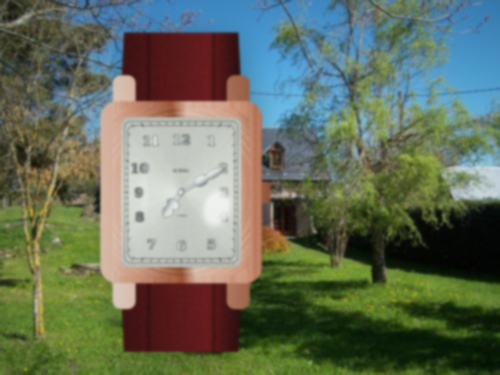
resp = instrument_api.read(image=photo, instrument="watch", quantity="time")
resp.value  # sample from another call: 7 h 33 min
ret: 7 h 10 min
